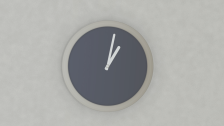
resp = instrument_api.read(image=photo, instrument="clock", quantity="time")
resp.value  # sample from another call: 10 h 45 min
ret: 1 h 02 min
